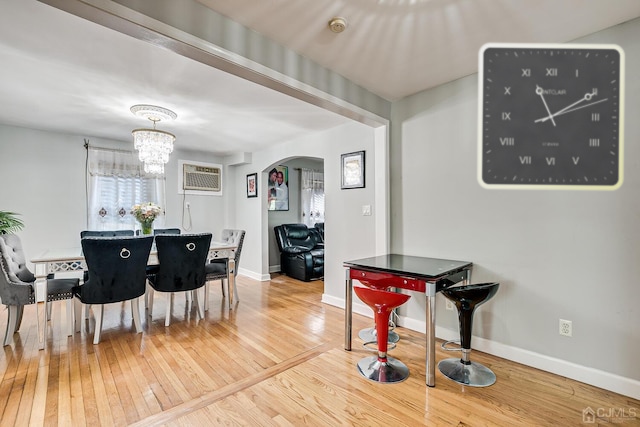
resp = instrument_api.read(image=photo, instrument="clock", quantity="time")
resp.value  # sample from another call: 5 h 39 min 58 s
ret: 11 h 10 min 12 s
